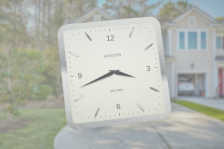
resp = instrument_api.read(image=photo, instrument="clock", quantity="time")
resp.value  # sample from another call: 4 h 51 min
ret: 3 h 42 min
